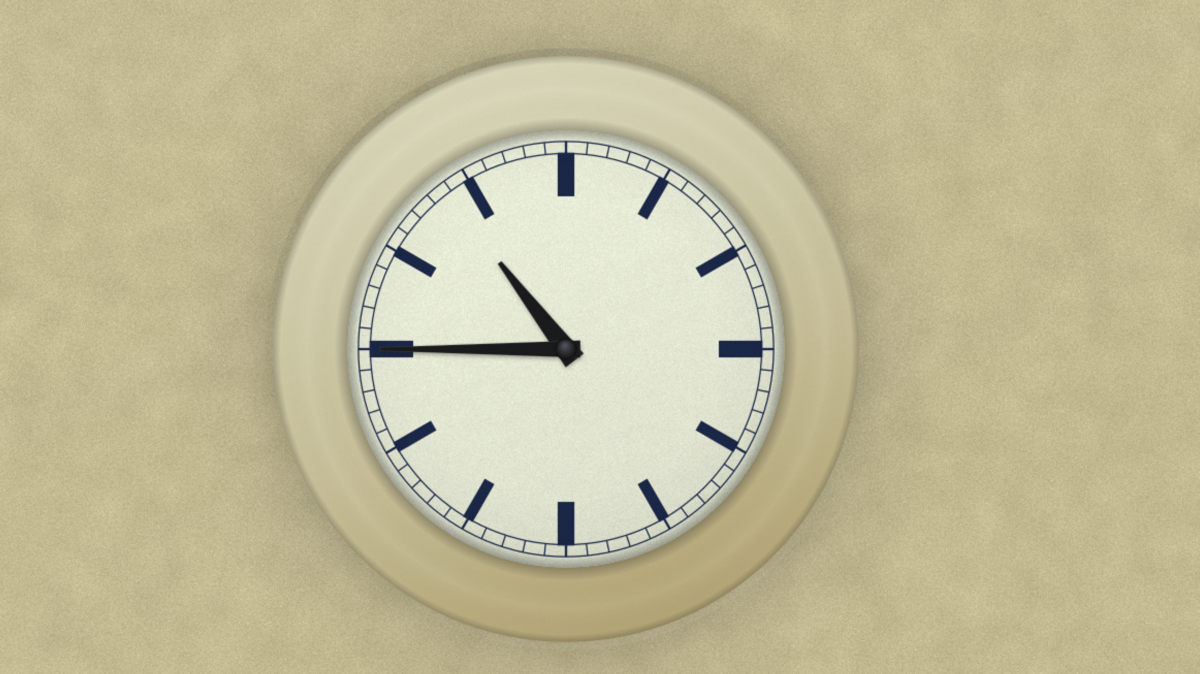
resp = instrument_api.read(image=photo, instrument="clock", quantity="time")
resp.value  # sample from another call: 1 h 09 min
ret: 10 h 45 min
